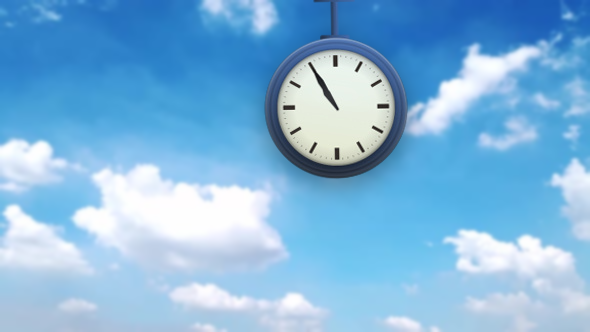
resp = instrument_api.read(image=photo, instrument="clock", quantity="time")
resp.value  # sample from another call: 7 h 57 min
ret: 10 h 55 min
